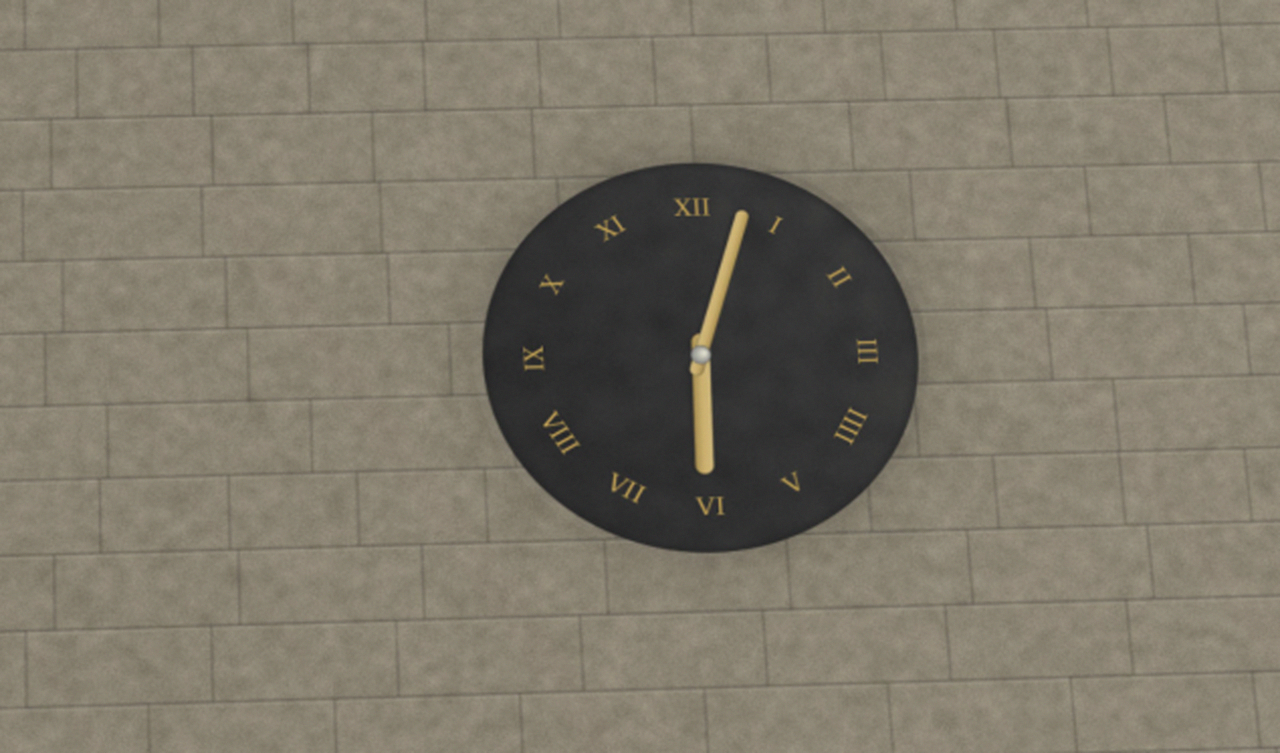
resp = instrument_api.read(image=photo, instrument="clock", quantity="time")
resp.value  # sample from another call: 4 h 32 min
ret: 6 h 03 min
